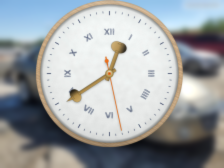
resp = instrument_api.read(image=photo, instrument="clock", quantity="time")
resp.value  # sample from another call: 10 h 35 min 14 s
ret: 12 h 39 min 28 s
